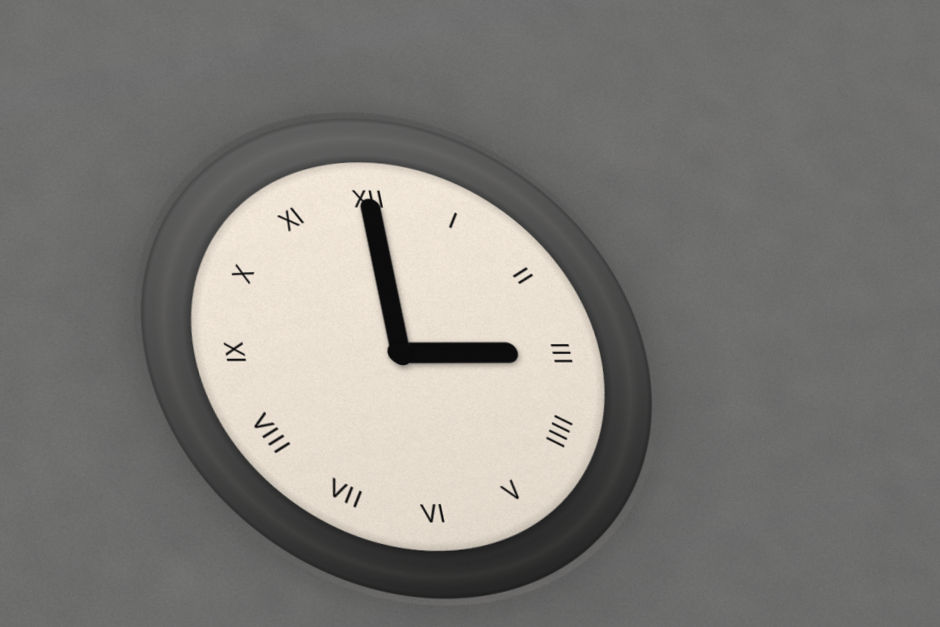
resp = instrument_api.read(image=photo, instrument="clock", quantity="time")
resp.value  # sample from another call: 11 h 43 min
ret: 3 h 00 min
